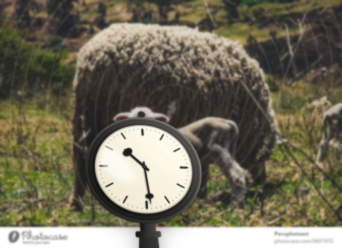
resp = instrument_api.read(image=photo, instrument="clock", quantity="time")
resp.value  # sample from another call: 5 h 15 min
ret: 10 h 29 min
